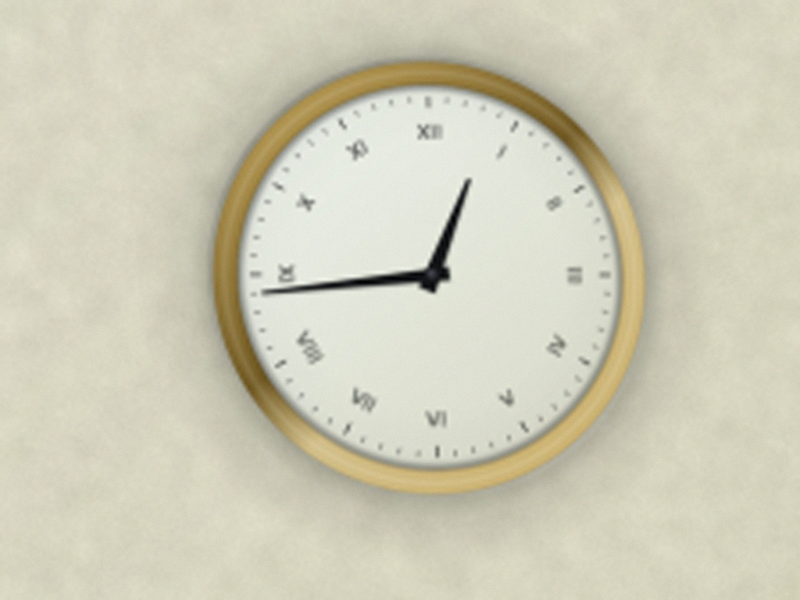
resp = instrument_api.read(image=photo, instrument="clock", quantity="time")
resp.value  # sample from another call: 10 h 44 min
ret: 12 h 44 min
